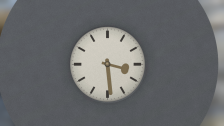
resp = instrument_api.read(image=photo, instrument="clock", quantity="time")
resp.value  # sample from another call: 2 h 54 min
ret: 3 h 29 min
